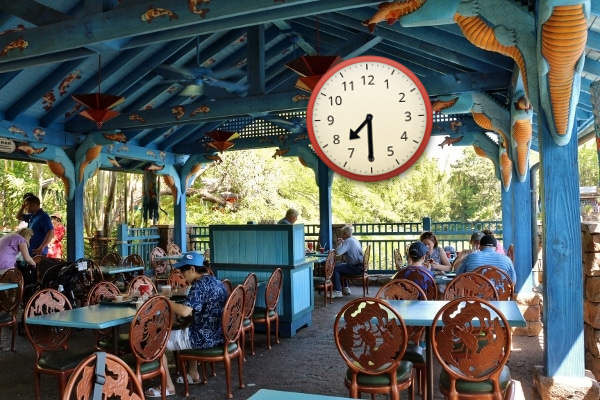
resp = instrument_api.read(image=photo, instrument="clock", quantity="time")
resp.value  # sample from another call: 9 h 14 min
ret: 7 h 30 min
